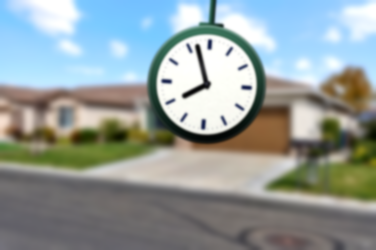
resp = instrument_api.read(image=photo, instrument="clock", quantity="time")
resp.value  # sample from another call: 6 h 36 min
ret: 7 h 57 min
